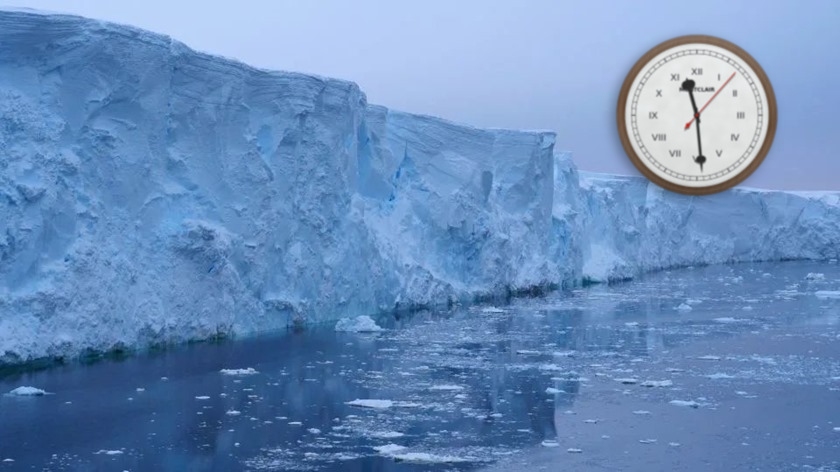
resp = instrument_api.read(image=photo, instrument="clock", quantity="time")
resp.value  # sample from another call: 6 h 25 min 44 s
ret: 11 h 29 min 07 s
